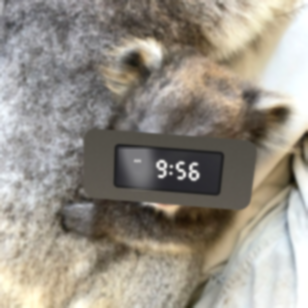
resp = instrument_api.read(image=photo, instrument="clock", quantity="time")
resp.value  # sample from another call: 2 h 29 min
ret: 9 h 56 min
